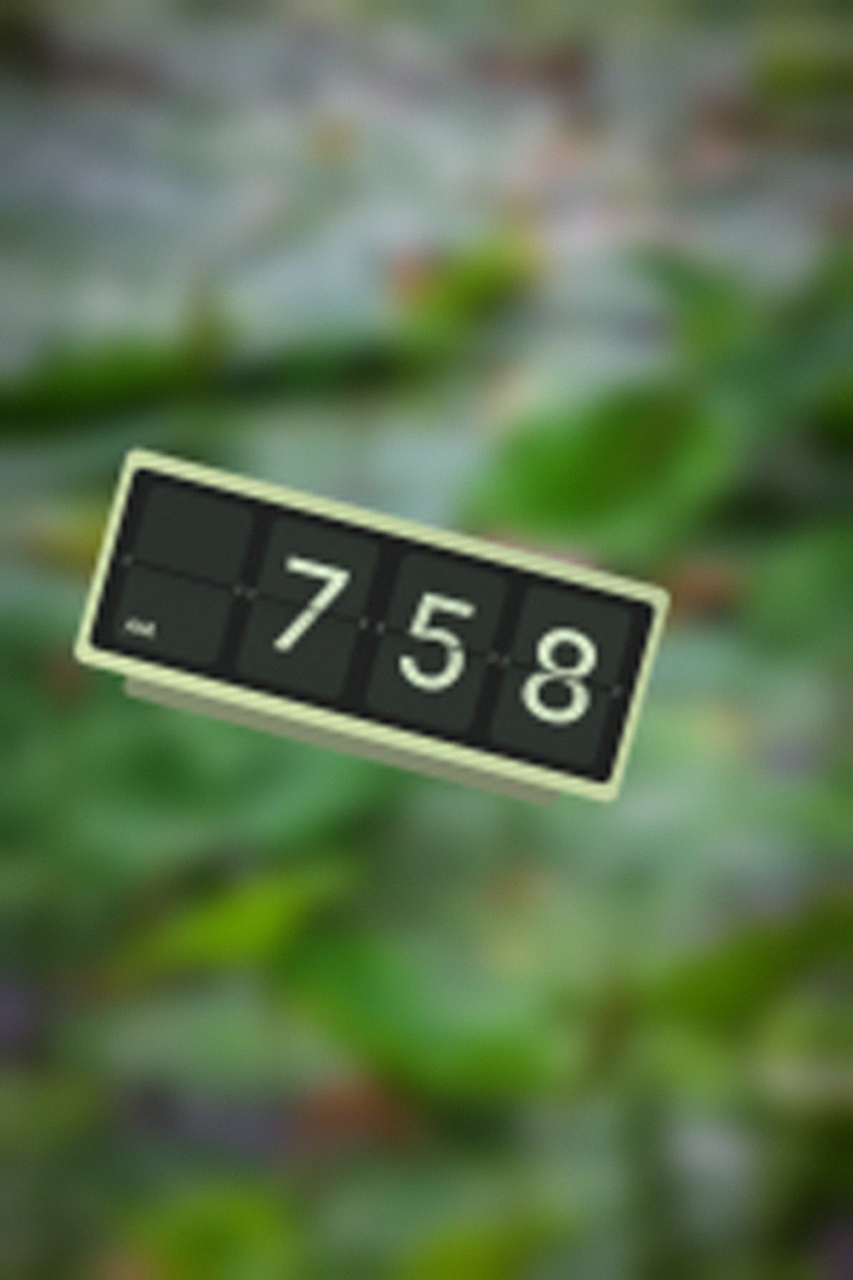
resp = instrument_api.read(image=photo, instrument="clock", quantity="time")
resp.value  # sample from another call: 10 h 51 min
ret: 7 h 58 min
